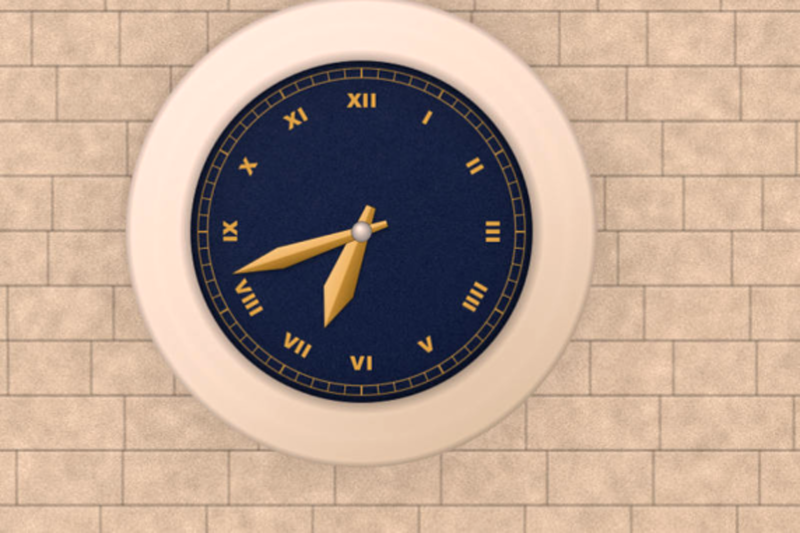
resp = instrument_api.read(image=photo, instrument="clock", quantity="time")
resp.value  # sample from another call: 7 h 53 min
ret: 6 h 42 min
